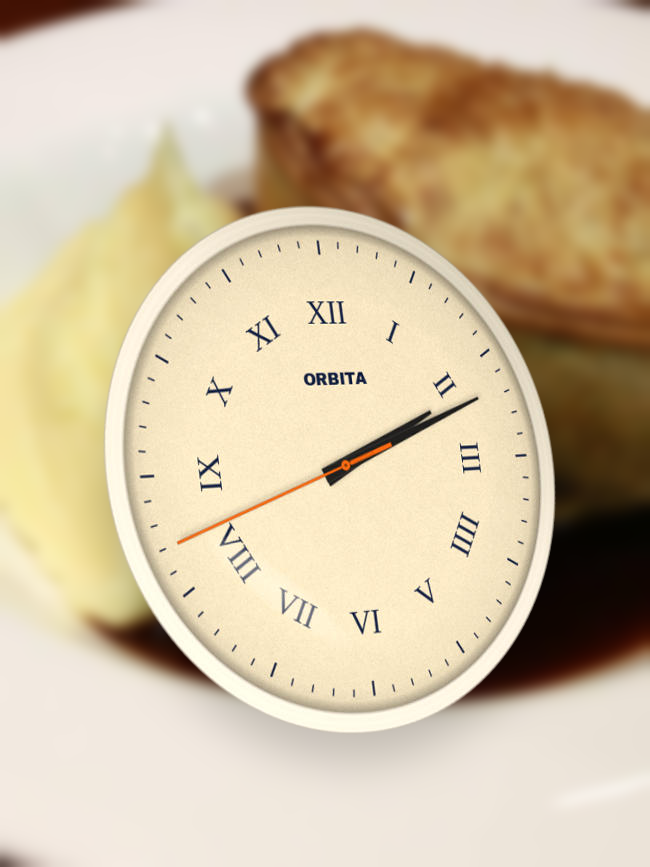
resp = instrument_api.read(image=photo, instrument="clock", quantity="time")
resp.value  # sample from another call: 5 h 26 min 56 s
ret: 2 h 11 min 42 s
